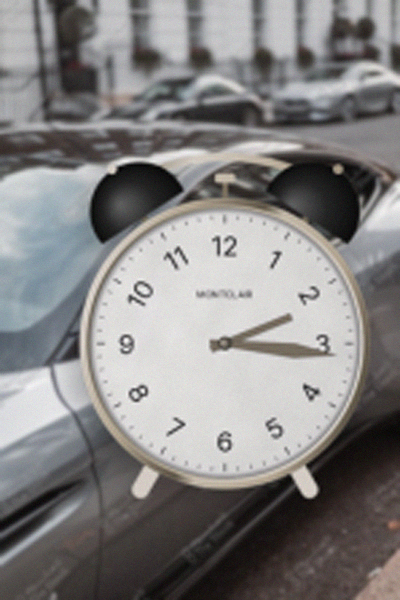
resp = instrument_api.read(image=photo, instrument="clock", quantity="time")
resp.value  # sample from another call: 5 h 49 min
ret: 2 h 16 min
